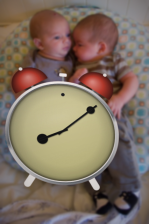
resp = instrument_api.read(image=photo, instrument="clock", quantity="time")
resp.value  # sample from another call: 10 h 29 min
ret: 8 h 08 min
